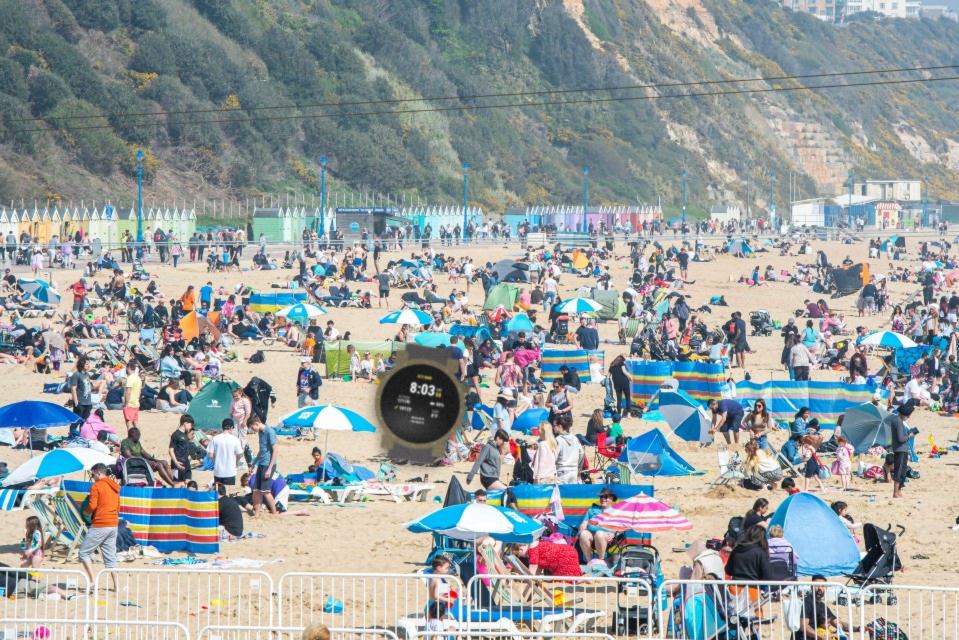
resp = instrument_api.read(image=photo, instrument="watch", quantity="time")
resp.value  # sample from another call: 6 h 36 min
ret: 8 h 03 min
